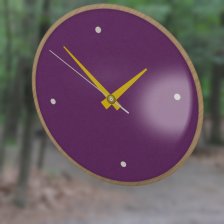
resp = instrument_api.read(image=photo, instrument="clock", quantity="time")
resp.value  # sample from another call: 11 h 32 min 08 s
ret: 1 h 53 min 52 s
